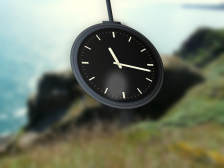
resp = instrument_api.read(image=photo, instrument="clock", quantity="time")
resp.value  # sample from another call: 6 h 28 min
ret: 11 h 17 min
